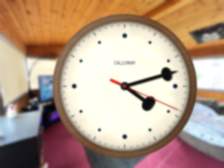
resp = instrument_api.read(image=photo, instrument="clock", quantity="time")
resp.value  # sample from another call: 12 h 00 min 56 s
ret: 4 h 12 min 19 s
